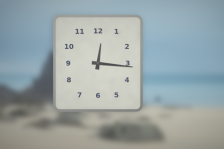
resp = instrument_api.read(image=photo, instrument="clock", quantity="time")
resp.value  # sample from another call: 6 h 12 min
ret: 12 h 16 min
